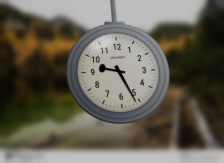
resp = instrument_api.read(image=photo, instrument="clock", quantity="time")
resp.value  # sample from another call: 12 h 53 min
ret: 9 h 26 min
